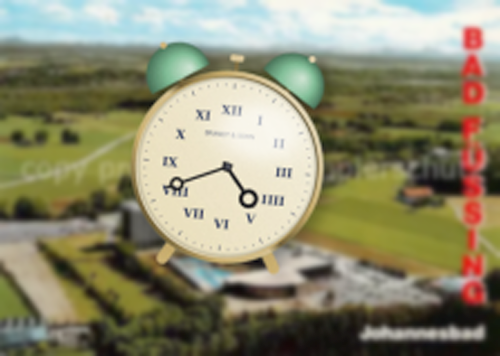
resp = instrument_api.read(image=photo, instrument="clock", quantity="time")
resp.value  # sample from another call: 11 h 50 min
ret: 4 h 41 min
